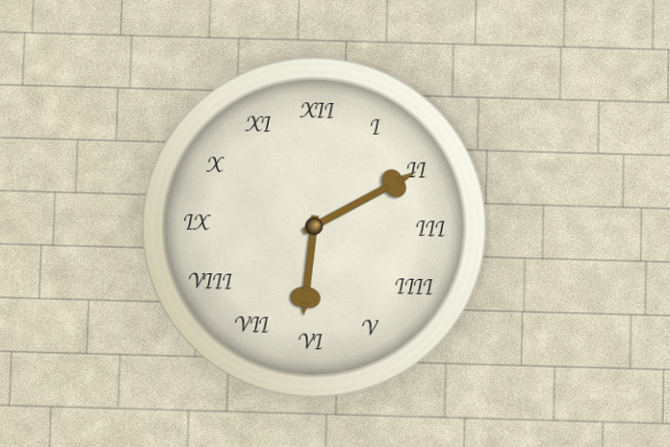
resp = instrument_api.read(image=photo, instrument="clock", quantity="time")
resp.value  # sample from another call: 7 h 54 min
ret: 6 h 10 min
